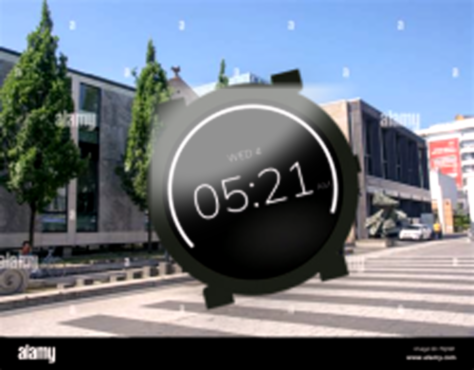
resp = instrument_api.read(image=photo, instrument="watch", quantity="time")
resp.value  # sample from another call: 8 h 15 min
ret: 5 h 21 min
